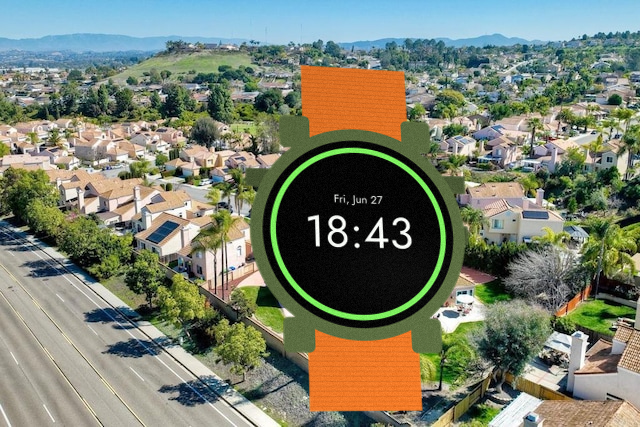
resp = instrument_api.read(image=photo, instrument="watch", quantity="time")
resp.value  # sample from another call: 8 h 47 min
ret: 18 h 43 min
